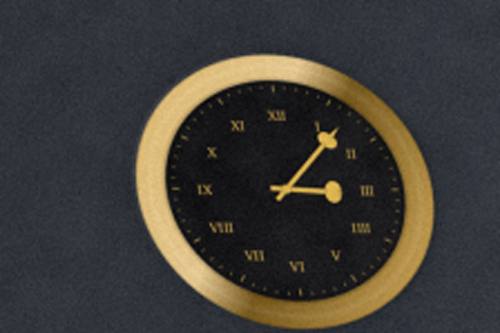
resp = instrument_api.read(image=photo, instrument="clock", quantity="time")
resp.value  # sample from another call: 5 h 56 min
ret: 3 h 07 min
